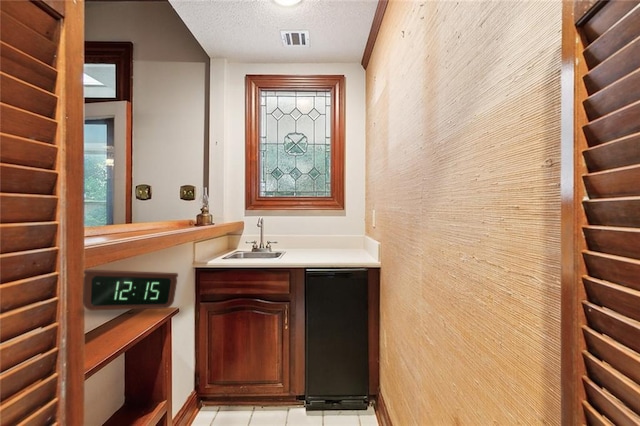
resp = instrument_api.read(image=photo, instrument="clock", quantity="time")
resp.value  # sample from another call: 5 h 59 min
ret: 12 h 15 min
